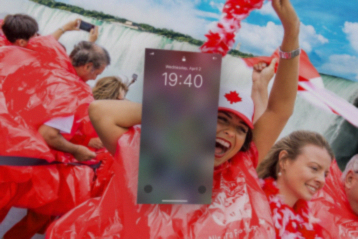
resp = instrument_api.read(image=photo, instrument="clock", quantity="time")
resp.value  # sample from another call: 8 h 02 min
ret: 19 h 40 min
